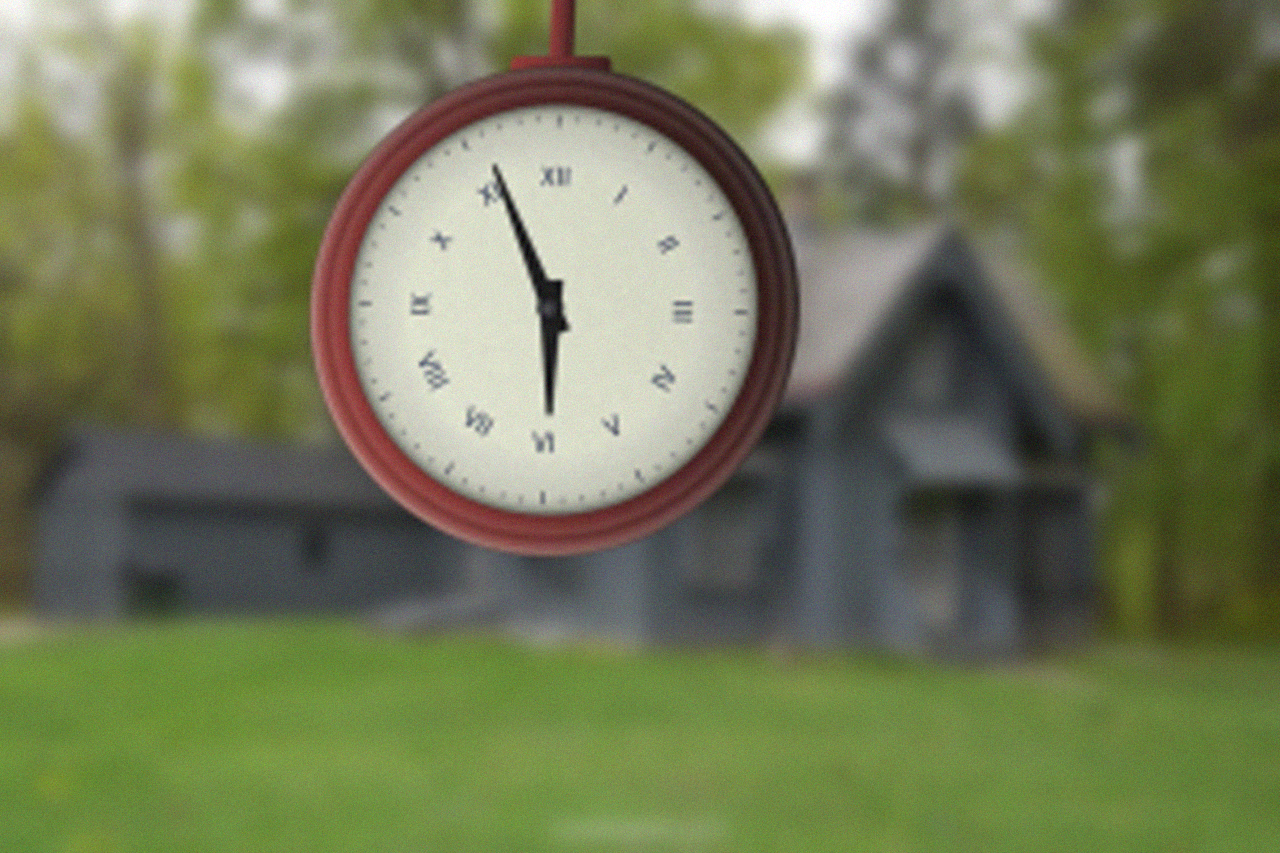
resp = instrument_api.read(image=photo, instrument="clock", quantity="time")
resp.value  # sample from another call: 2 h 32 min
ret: 5 h 56 min
